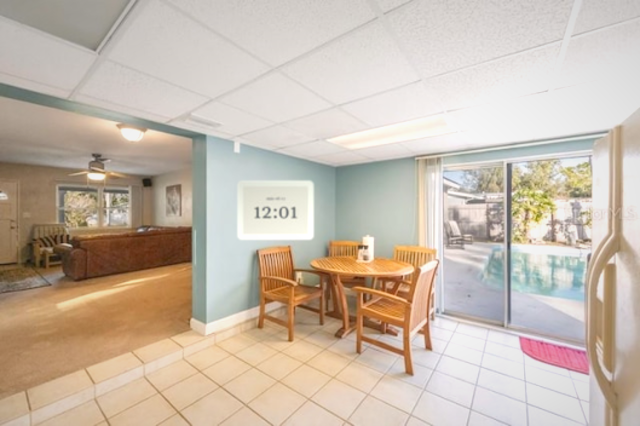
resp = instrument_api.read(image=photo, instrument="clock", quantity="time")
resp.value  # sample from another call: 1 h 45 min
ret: 12 h 01 min
